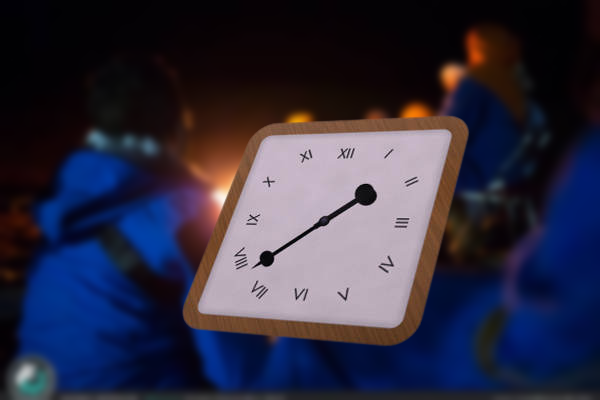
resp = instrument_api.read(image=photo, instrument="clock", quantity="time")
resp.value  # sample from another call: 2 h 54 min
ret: 1 h 38 min
